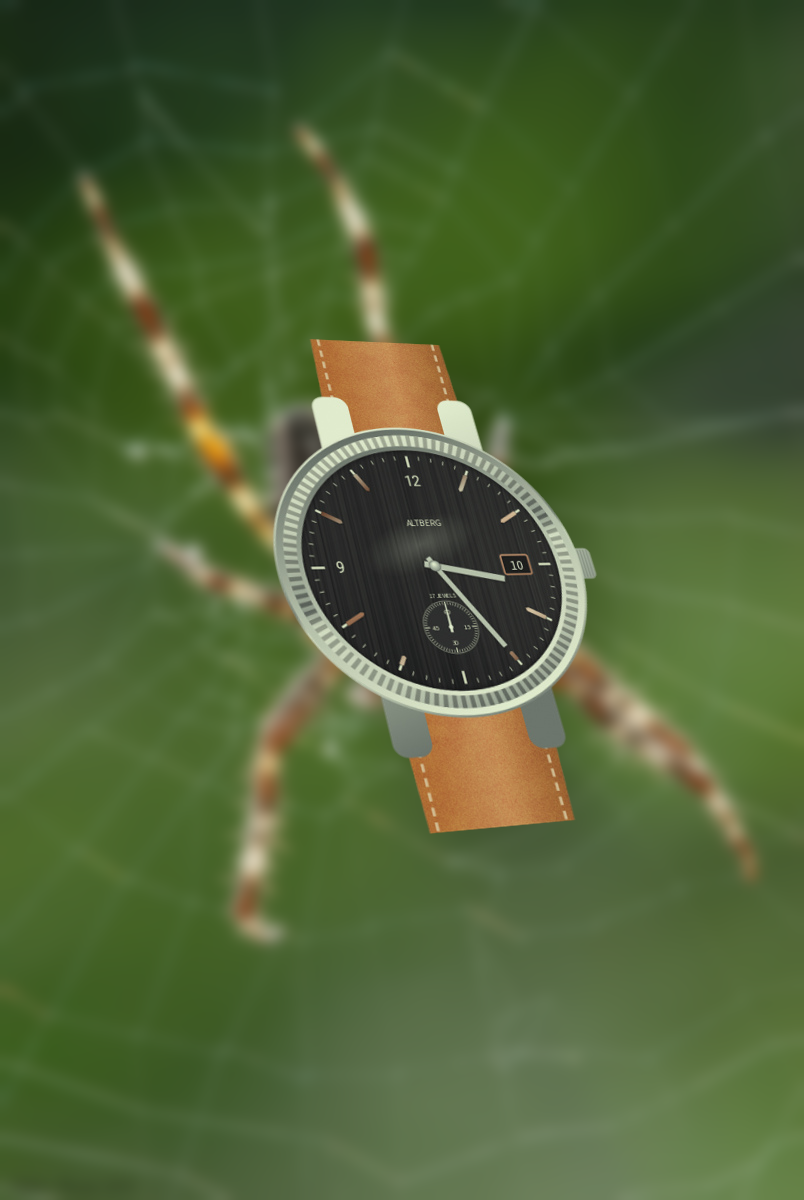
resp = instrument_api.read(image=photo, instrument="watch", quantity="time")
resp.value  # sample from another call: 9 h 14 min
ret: 3 h 25 min
